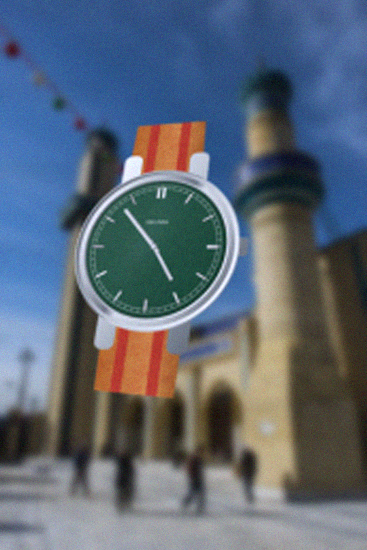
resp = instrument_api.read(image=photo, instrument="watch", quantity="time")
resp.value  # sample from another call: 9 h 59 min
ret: 4 h 53 min
